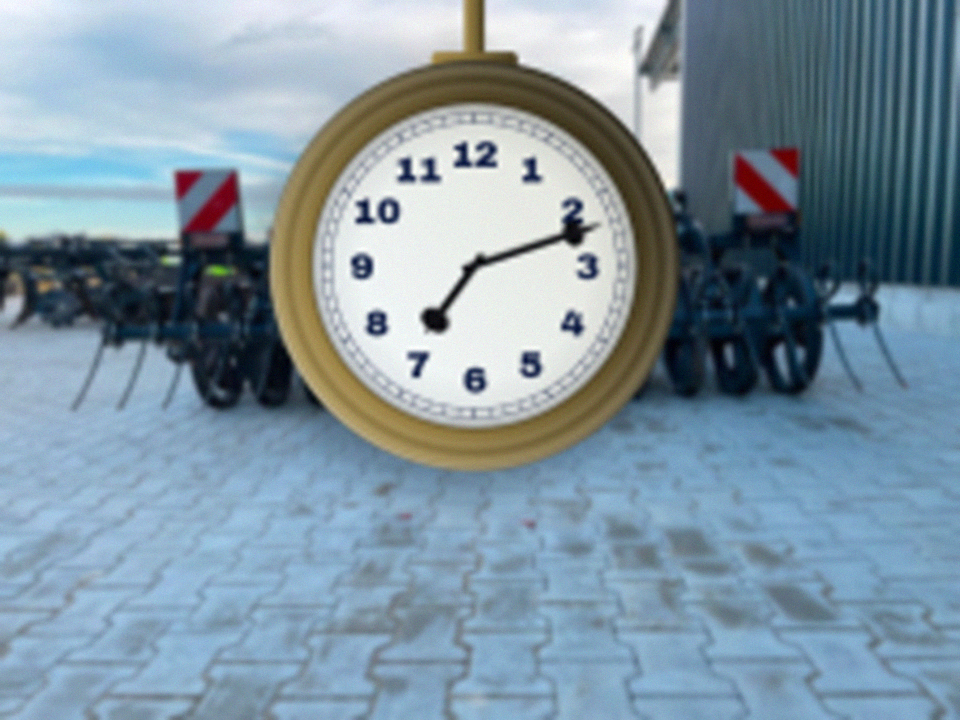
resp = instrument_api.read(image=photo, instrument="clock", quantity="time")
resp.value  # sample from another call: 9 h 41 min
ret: 7 h 12 min
